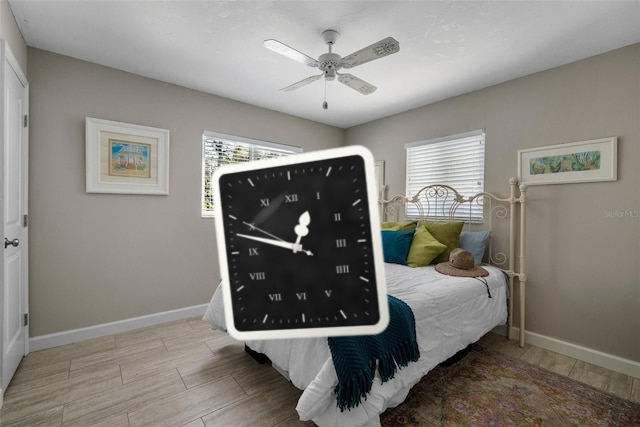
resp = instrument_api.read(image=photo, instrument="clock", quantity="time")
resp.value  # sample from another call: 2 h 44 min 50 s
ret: 12 h 47 min 50 s
